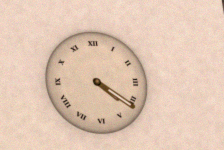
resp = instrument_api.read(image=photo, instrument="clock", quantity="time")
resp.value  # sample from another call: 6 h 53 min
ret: 4 h 21 min
